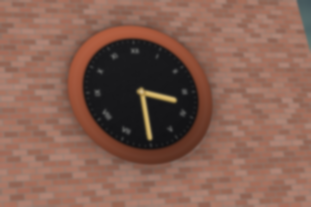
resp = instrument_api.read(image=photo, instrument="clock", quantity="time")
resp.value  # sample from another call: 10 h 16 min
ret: 3 h 30 min
